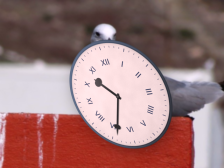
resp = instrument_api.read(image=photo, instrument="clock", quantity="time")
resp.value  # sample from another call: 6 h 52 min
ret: 10 h 34 min
